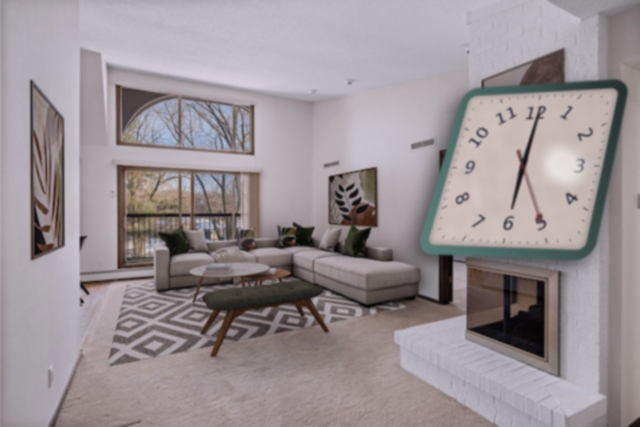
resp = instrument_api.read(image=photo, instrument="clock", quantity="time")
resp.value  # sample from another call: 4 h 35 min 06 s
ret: 6 h 00 min 25 s
